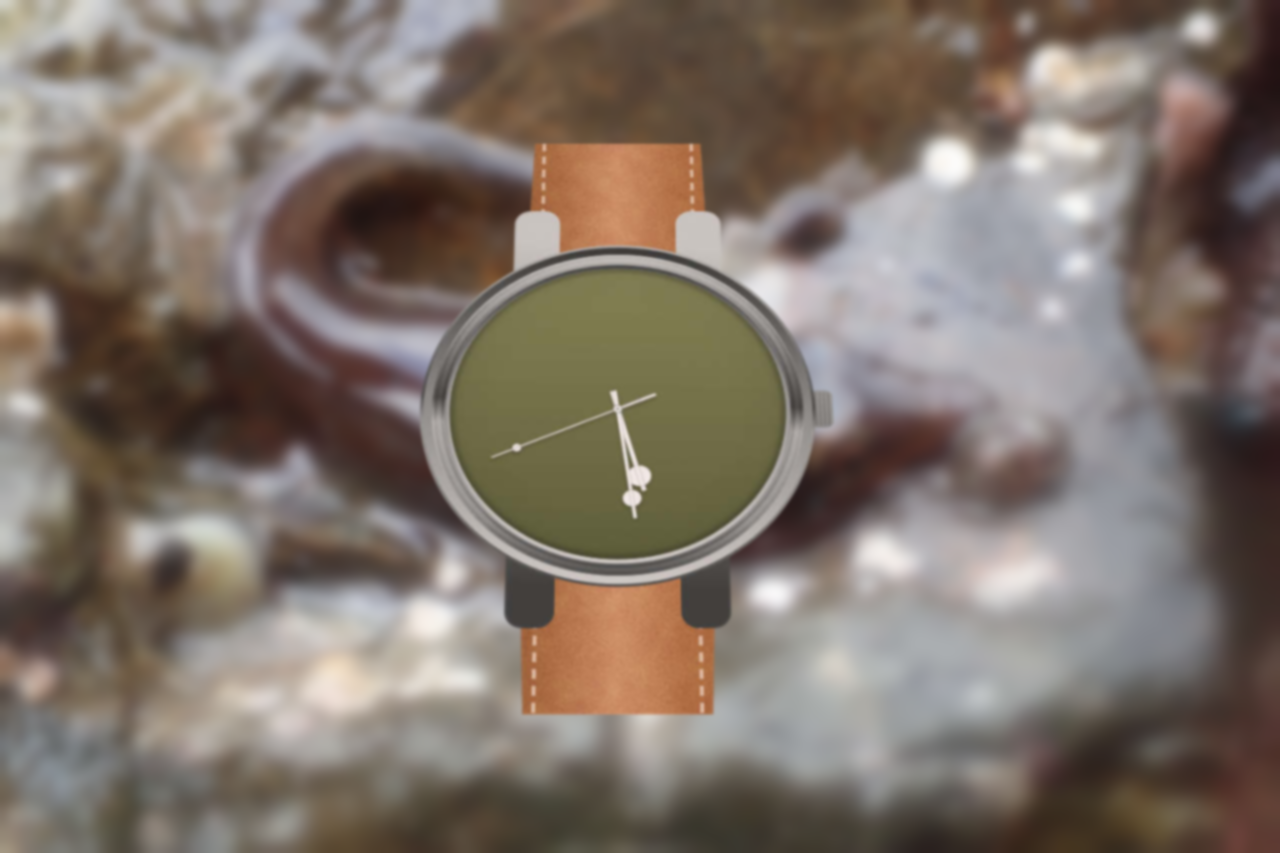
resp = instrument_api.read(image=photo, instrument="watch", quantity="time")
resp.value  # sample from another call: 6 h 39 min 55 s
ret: 5 h 28 min 41 s
